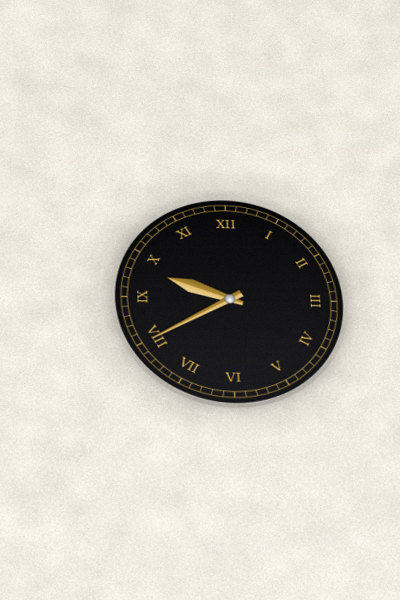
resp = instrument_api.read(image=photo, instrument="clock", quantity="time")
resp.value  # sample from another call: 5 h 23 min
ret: 9 h 40 min
